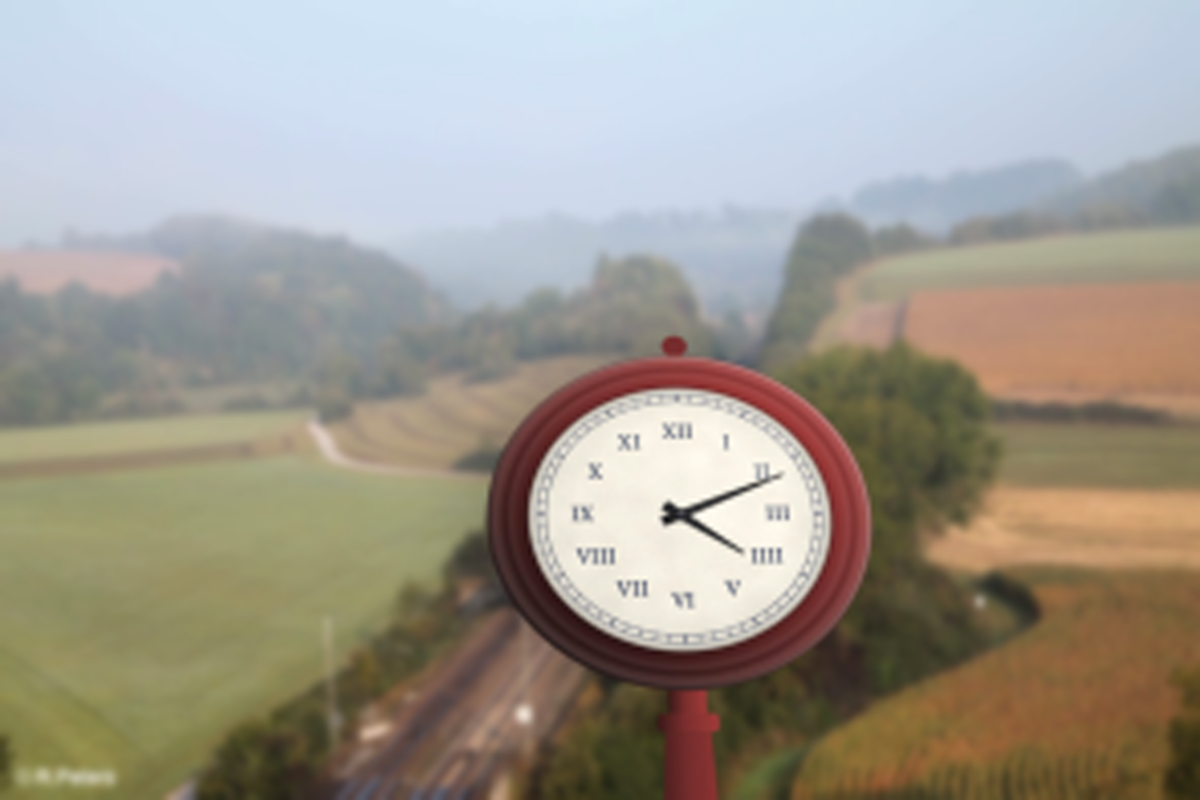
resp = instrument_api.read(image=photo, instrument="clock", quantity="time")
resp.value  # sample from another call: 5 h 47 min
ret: 4 h 11 min
